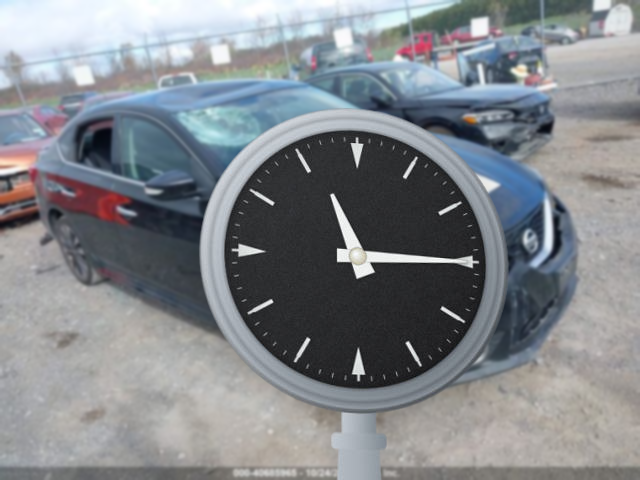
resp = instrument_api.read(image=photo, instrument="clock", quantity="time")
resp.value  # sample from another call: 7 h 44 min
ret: 11 h 15 min
